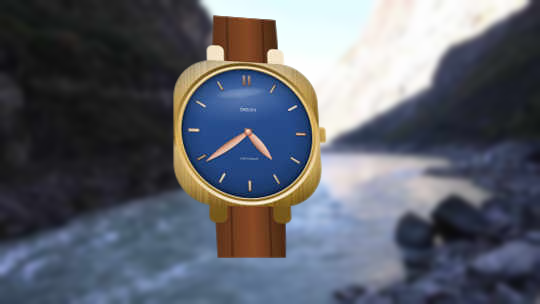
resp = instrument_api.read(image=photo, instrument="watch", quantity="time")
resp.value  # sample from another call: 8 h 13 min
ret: 4 h 39 min
